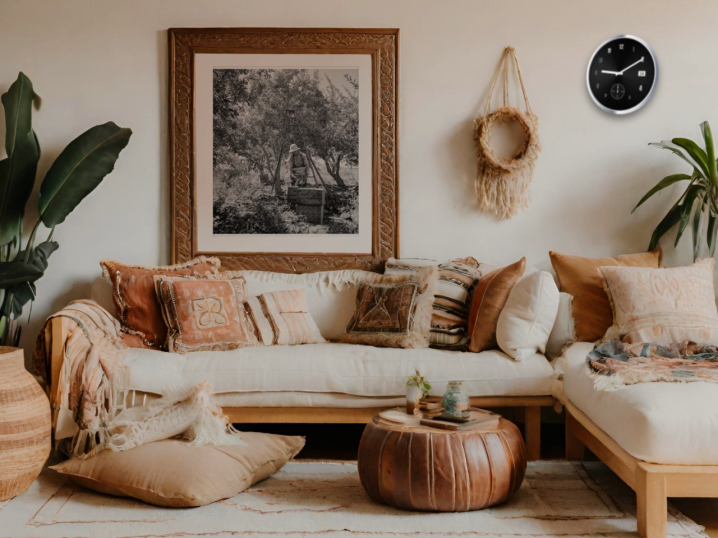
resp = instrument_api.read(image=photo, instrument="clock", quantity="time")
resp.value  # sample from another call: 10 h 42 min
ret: 9 h 10 min
